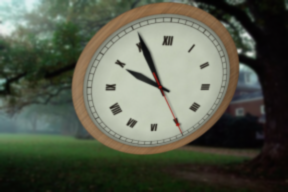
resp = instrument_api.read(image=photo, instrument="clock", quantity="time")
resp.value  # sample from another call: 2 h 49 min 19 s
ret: 9 h 55 min 25 s
